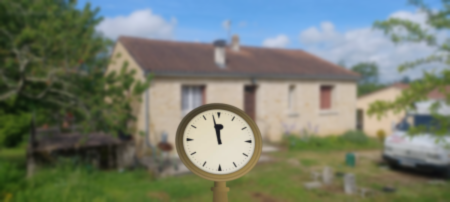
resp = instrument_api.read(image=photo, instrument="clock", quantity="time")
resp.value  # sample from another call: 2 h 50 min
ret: 11 h 58 min
